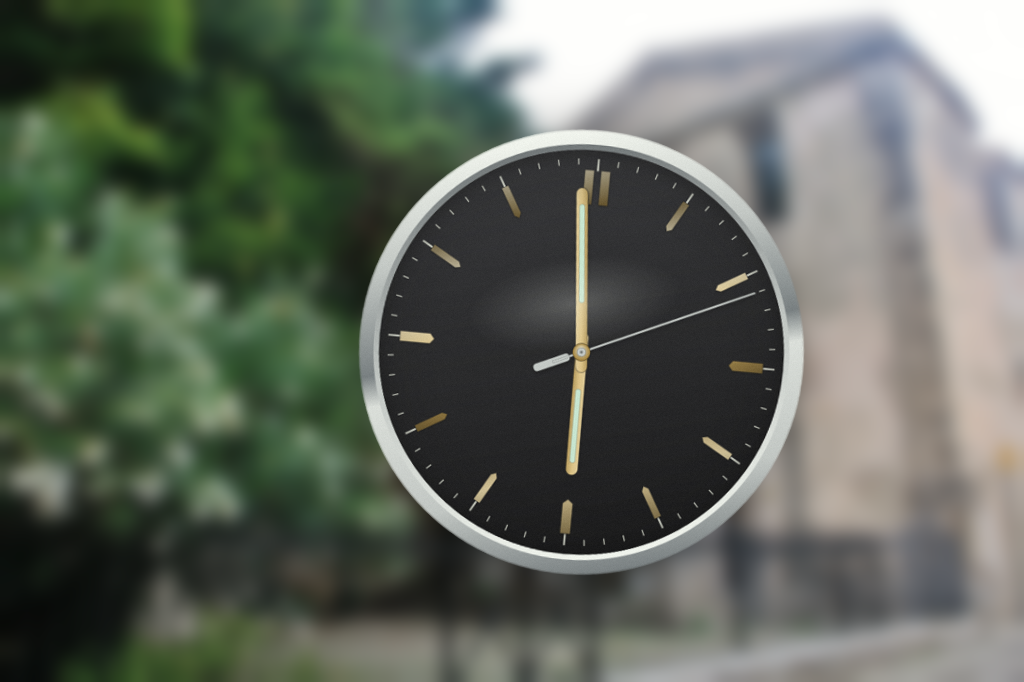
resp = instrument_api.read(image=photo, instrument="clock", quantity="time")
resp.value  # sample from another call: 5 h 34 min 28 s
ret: 5 h 59 min 11 s
